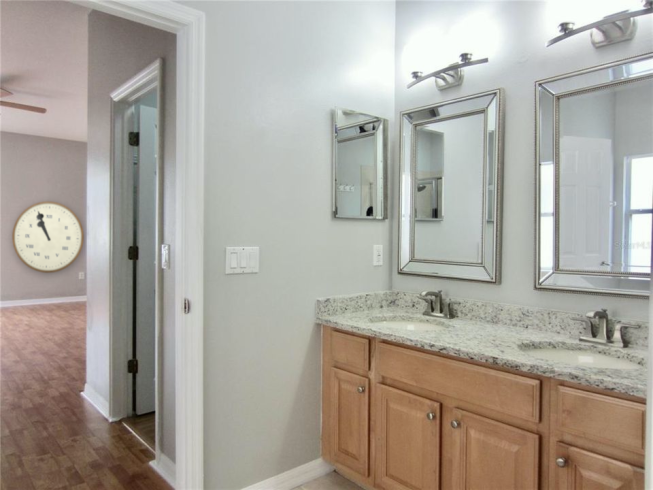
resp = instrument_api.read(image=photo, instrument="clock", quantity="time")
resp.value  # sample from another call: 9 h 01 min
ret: 10 h 56 min
